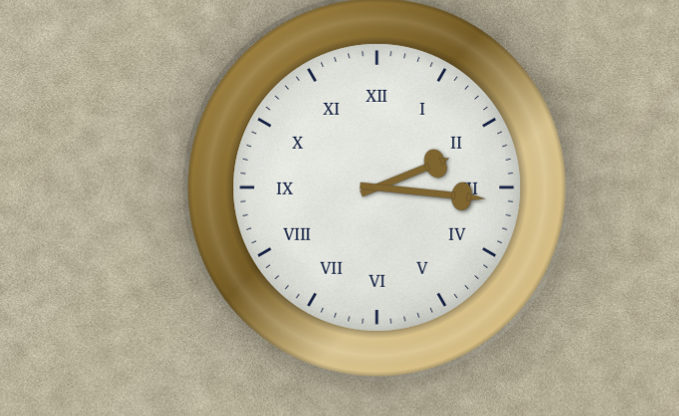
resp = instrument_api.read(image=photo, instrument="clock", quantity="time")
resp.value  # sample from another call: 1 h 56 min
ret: 2 h 16 min
